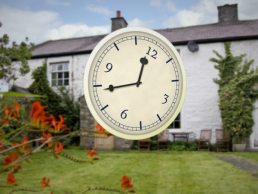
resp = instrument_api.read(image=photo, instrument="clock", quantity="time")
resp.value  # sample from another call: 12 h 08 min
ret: 11 h 39 min
